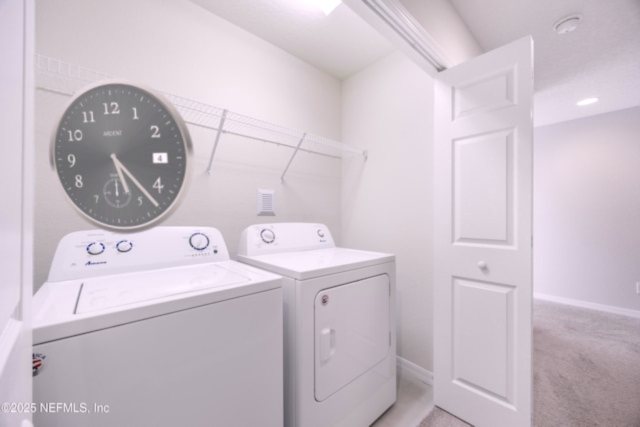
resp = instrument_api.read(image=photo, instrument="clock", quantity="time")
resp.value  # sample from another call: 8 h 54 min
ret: 5 h 23 min
